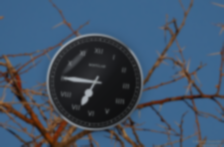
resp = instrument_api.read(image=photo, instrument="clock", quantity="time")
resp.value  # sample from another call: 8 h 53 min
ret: 6 h 45 min
